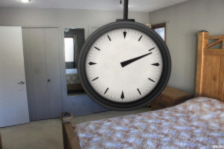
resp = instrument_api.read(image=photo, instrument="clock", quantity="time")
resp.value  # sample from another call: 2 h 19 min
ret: 2 h 11 min
